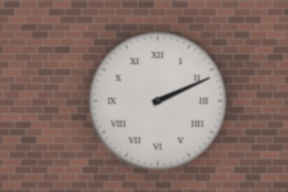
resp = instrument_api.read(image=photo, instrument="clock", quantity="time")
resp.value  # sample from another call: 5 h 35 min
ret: 2 h 11 min
